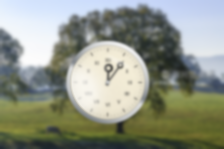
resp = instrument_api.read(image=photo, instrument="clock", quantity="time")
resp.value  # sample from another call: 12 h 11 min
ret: 12 h 06 min
